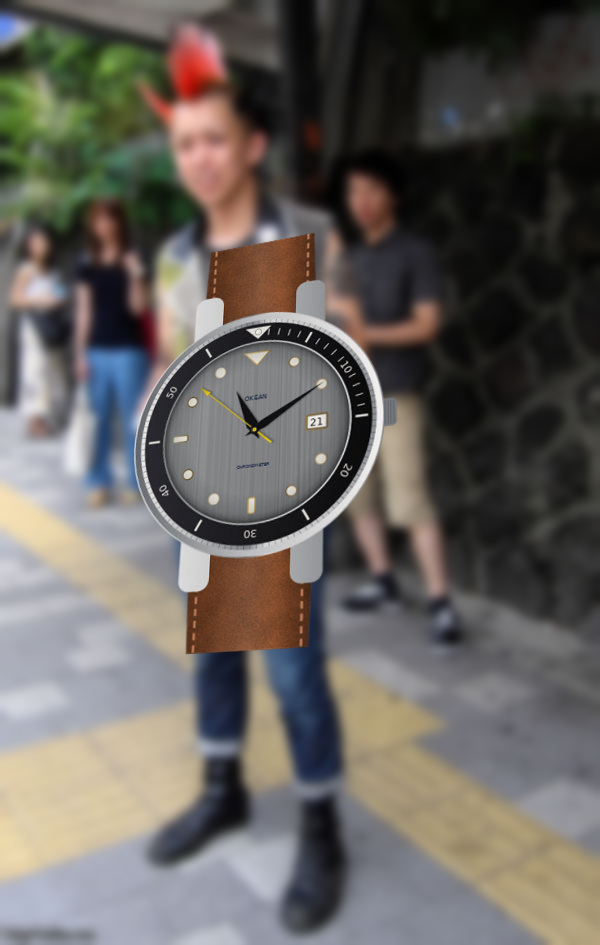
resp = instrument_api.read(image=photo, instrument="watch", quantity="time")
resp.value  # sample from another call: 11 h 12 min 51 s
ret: 11 h 09 min 52 s
